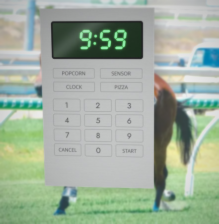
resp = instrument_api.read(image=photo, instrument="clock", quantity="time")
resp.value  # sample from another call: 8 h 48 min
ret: 9 h 59 min
